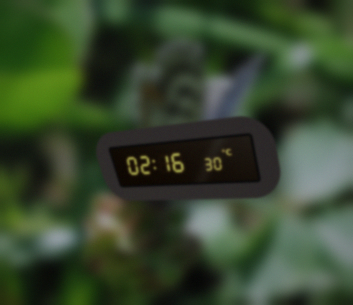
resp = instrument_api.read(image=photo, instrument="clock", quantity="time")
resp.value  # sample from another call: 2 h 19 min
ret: 2 h 16 min
